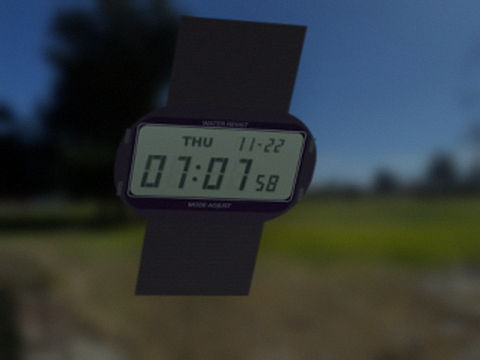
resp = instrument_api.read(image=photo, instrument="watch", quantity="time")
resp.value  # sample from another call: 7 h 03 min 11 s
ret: 7 h 07 min 58 s
